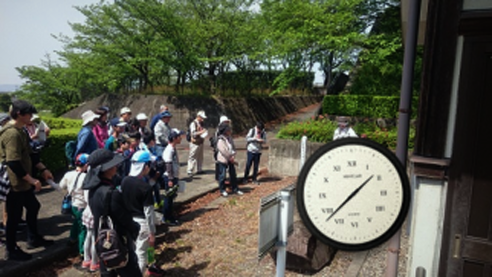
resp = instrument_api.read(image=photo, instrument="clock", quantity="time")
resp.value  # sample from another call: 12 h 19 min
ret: 1 h 38 min
